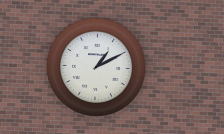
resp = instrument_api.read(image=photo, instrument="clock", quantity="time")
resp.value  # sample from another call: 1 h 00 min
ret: 1 h 10 min
